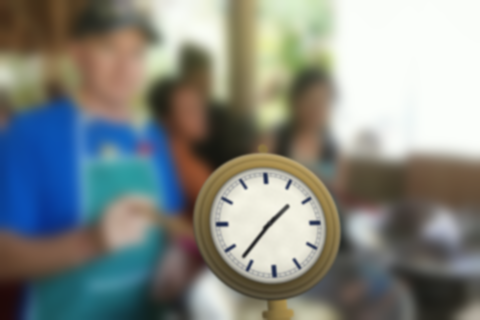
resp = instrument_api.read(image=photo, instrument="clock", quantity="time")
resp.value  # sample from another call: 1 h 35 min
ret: 1 h 37 min
